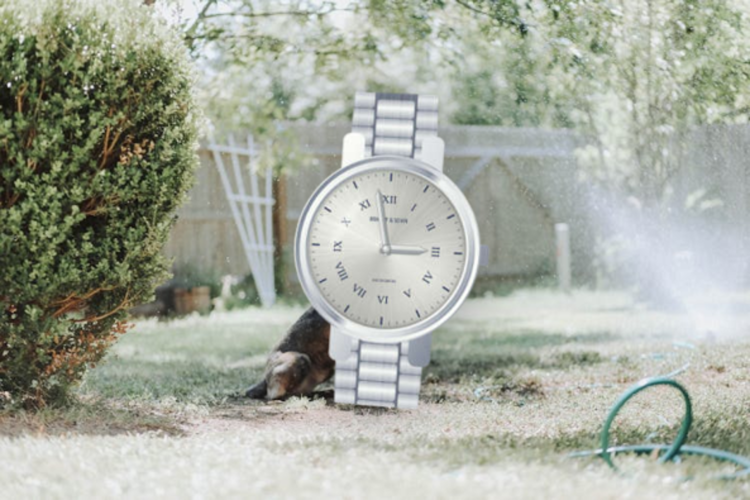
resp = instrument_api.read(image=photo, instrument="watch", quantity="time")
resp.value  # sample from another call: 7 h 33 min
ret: 2 h 58 min
